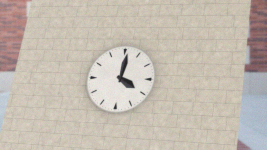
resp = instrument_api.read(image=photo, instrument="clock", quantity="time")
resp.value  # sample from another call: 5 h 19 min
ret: 4 h 01 min
